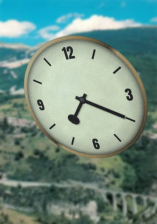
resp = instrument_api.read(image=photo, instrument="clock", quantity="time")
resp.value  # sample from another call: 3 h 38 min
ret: 7 h 20 min
